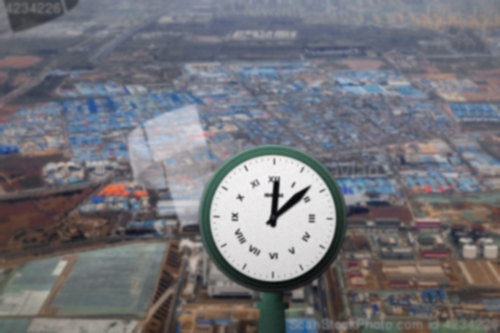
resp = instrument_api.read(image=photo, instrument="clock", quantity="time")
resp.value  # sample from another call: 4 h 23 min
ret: 12 h 08 min
